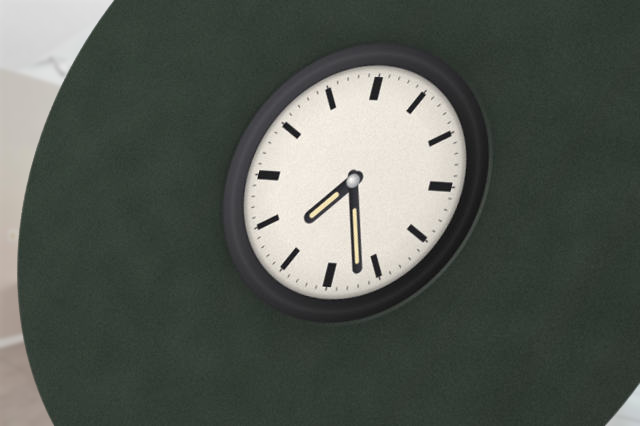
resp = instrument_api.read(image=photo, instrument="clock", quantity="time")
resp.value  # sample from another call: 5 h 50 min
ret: 7 h 27 min
